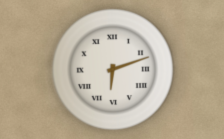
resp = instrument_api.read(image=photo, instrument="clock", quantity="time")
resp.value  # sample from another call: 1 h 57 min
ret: 6 h 12 min
